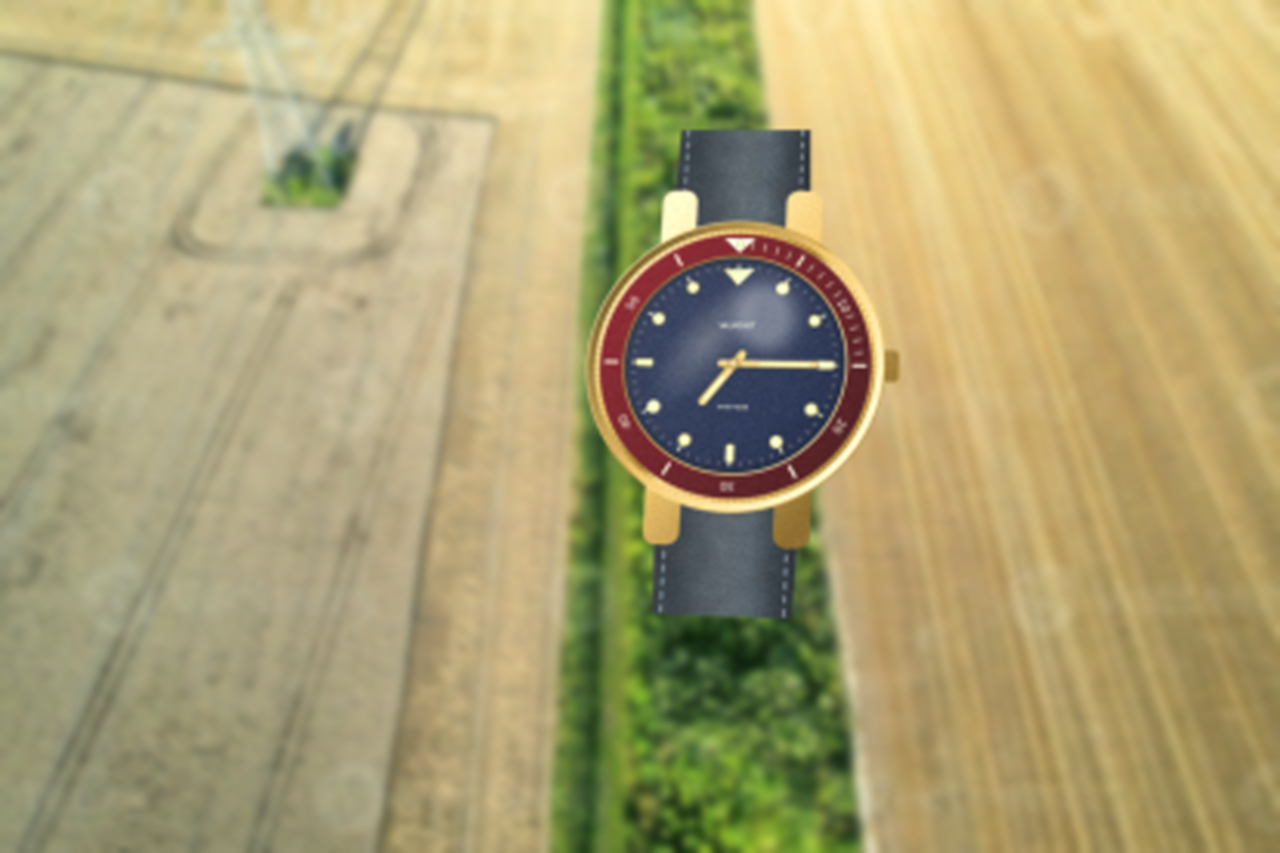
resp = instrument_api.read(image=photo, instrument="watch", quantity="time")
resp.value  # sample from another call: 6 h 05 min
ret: 7 h 15 min
